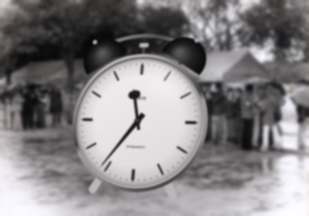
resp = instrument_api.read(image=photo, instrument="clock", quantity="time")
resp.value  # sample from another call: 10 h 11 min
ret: 11 h 36 min
